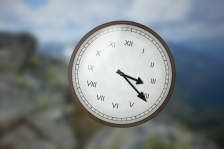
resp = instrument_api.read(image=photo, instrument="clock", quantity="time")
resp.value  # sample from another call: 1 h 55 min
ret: 3 h 21 min
